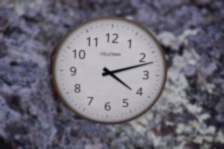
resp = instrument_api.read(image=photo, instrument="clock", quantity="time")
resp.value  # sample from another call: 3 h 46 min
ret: 4 h 12 min
